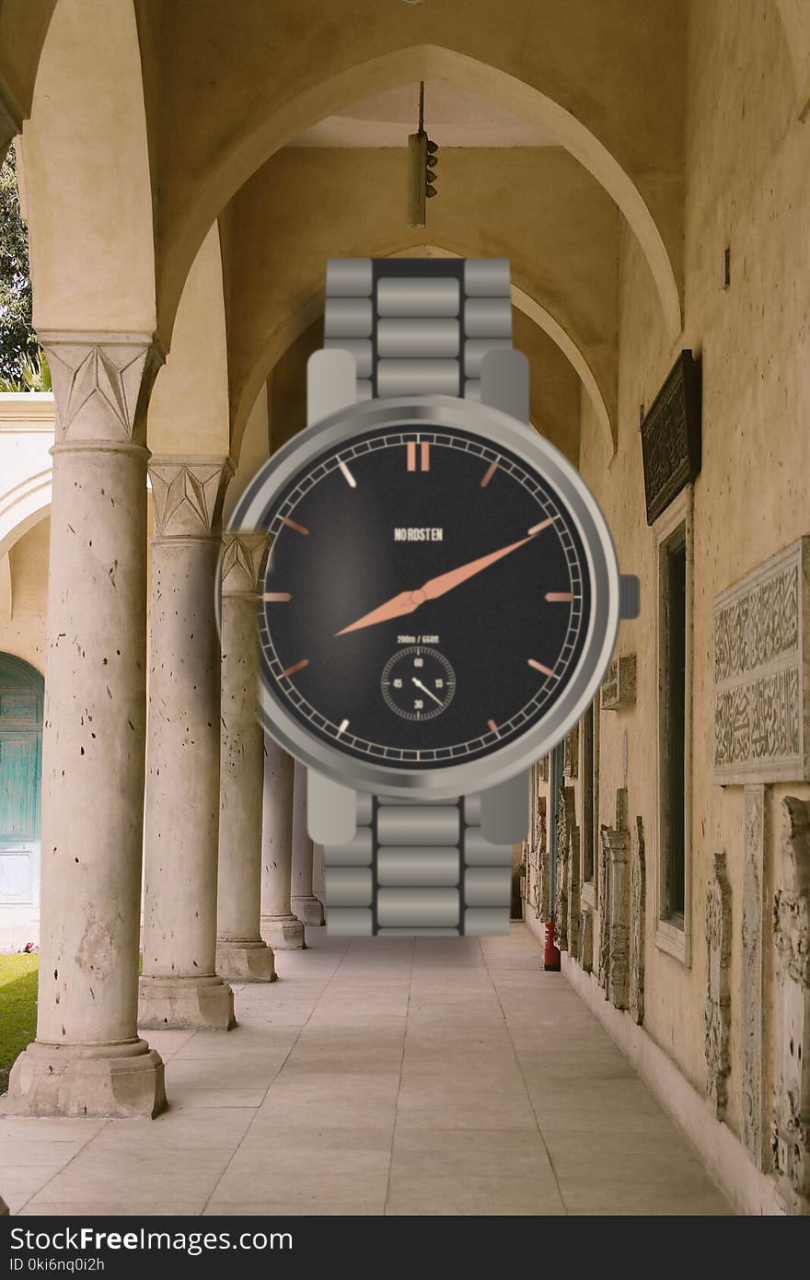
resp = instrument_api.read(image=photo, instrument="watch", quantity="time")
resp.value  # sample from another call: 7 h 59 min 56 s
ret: 8 h 10 min 22 s
